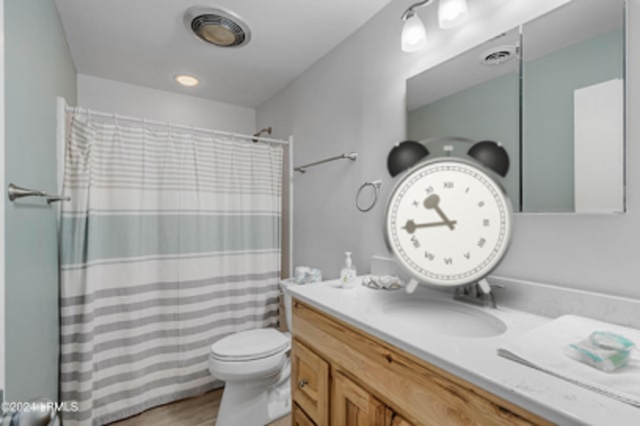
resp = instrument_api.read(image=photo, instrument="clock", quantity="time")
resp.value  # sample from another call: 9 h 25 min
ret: 10 h 44 min
